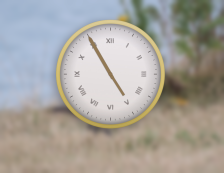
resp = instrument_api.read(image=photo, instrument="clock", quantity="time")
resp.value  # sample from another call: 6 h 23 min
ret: 4 h 55 min
